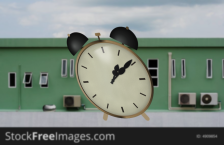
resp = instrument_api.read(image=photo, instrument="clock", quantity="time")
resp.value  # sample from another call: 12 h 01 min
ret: 1 h 09 min
